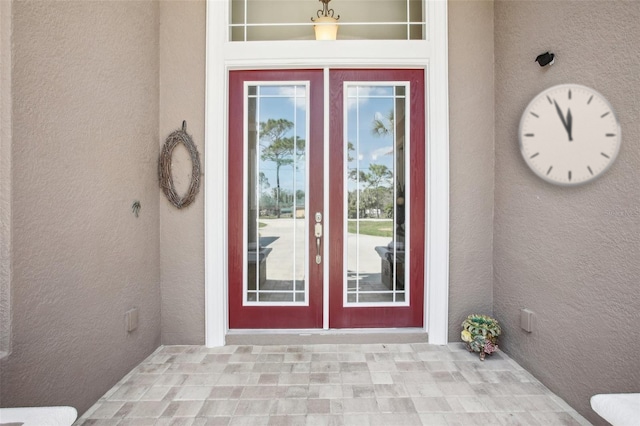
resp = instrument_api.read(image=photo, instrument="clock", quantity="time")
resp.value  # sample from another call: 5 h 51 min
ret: 11 h 56 min
